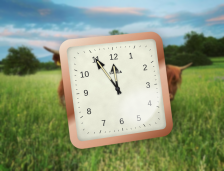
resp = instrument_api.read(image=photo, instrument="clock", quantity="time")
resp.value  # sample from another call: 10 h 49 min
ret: 11 h 55 min
